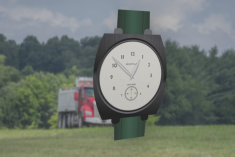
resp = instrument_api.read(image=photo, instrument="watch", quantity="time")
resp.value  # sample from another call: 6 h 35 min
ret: 12 h 52 min
